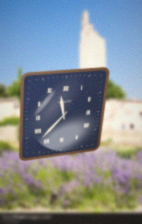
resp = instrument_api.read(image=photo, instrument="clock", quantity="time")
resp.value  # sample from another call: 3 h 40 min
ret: 11 h 37 min
